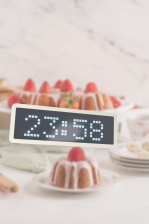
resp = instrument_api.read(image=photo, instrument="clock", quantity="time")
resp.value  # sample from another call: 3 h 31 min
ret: 23 h 58 min
